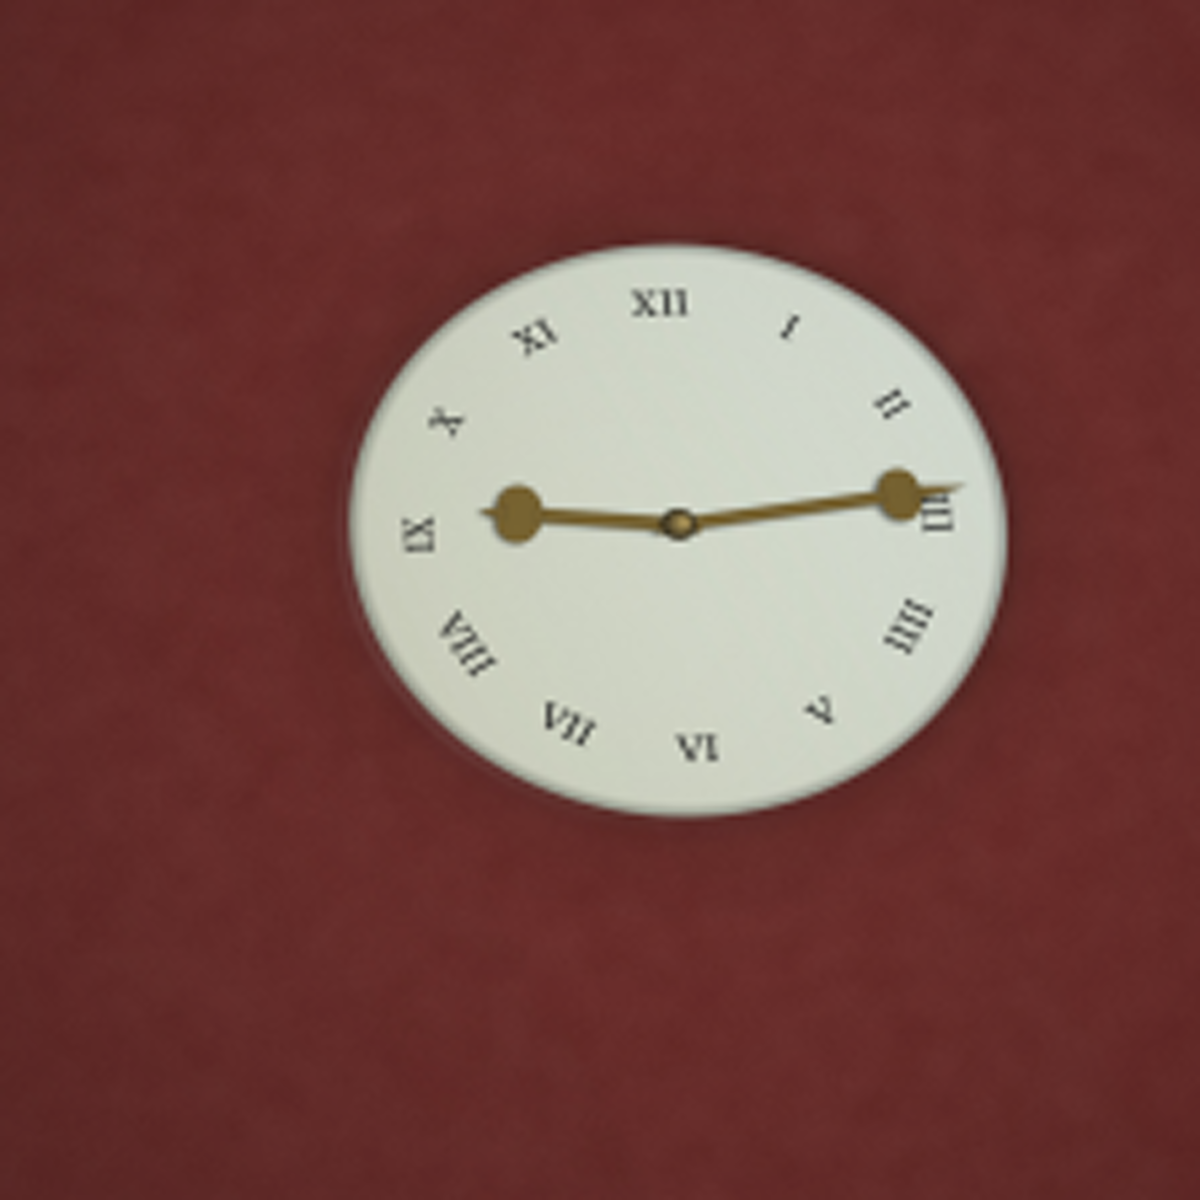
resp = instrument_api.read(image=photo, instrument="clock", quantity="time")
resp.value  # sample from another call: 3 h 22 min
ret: 9 h 14 min
